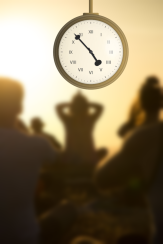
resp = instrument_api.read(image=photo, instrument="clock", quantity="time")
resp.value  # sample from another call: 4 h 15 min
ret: 4 h 53 min
